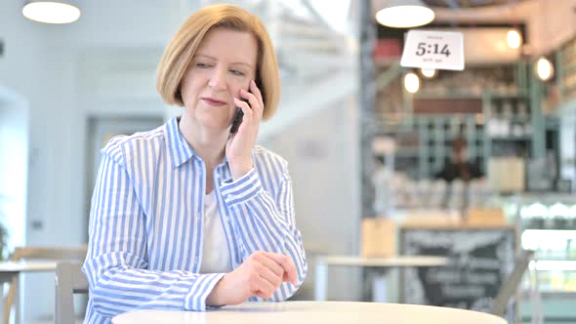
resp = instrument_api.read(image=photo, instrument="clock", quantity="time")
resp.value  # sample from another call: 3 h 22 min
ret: 5 h 14 min
